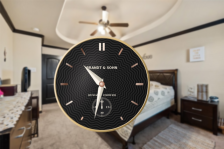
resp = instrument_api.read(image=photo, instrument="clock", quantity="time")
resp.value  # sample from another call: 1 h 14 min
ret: 10 h 32 min
